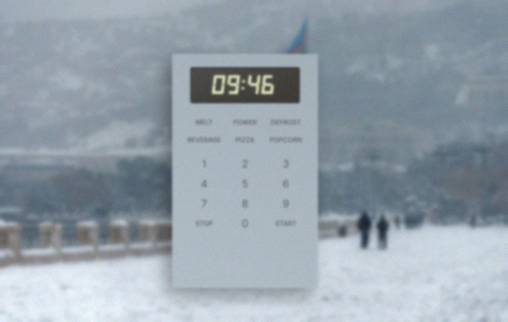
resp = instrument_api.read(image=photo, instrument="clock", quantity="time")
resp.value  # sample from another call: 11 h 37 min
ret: 9 h 46 min
